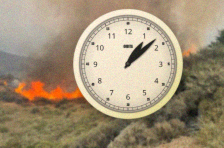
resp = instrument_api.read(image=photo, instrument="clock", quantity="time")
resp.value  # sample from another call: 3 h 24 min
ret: 1 h 08 min
